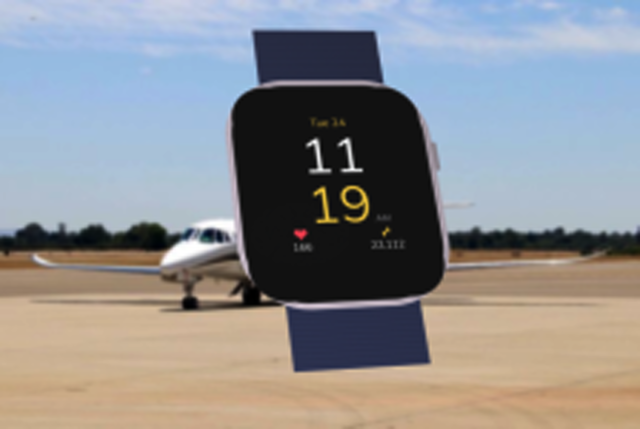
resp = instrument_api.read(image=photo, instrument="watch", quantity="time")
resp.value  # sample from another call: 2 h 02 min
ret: 11 h 19 min
